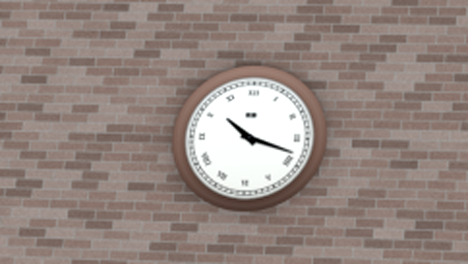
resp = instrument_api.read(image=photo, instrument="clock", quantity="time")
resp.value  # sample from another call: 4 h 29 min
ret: 10 h 18 min
